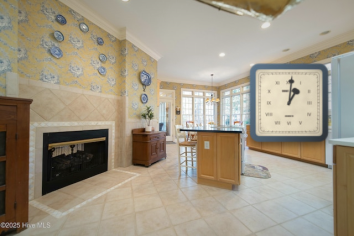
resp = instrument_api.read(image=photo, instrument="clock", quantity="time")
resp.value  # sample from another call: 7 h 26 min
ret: 1 h 01 min
